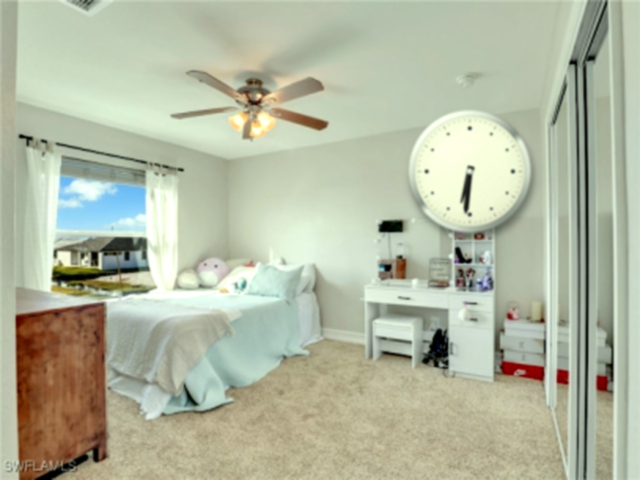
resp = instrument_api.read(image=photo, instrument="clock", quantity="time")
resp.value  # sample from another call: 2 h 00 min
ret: 6 h 31 min
